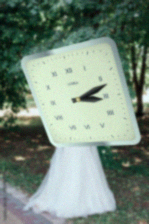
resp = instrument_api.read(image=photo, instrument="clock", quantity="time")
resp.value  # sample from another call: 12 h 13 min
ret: 3 h 12 min
